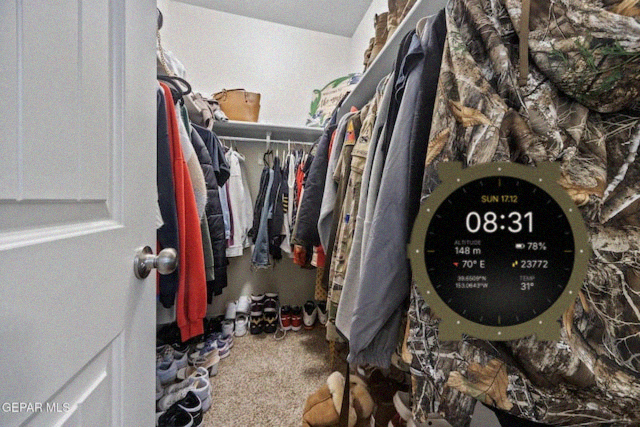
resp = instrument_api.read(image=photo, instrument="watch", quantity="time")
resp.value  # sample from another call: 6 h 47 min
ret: 8 h 31 min
